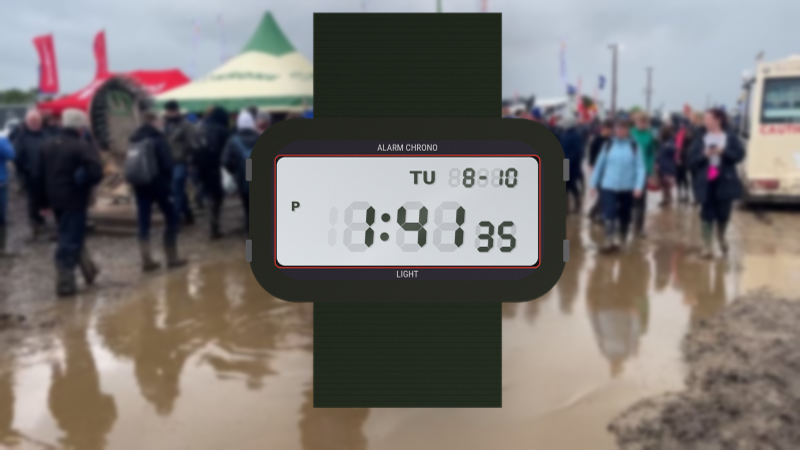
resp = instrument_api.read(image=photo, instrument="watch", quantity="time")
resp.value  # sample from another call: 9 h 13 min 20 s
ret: 1 h 41 min 35 s
